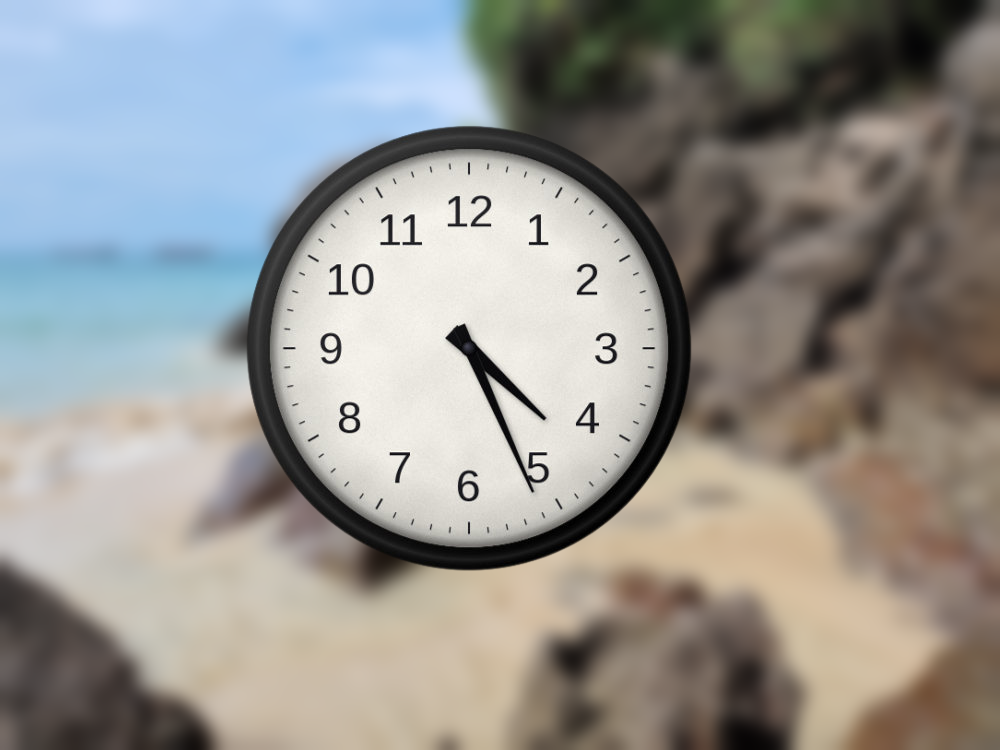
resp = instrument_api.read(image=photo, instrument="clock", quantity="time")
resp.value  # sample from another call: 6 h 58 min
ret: 4 h 26 min
